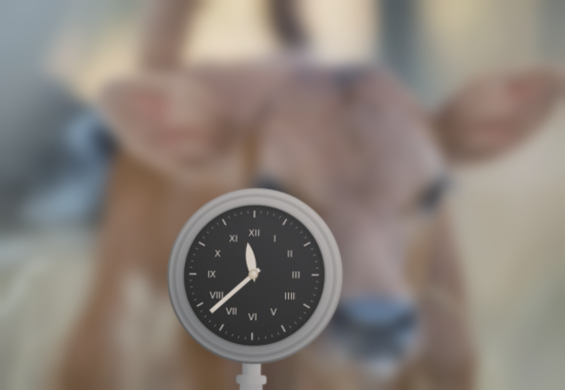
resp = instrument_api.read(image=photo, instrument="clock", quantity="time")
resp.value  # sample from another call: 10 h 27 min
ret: 11 h 38 min
